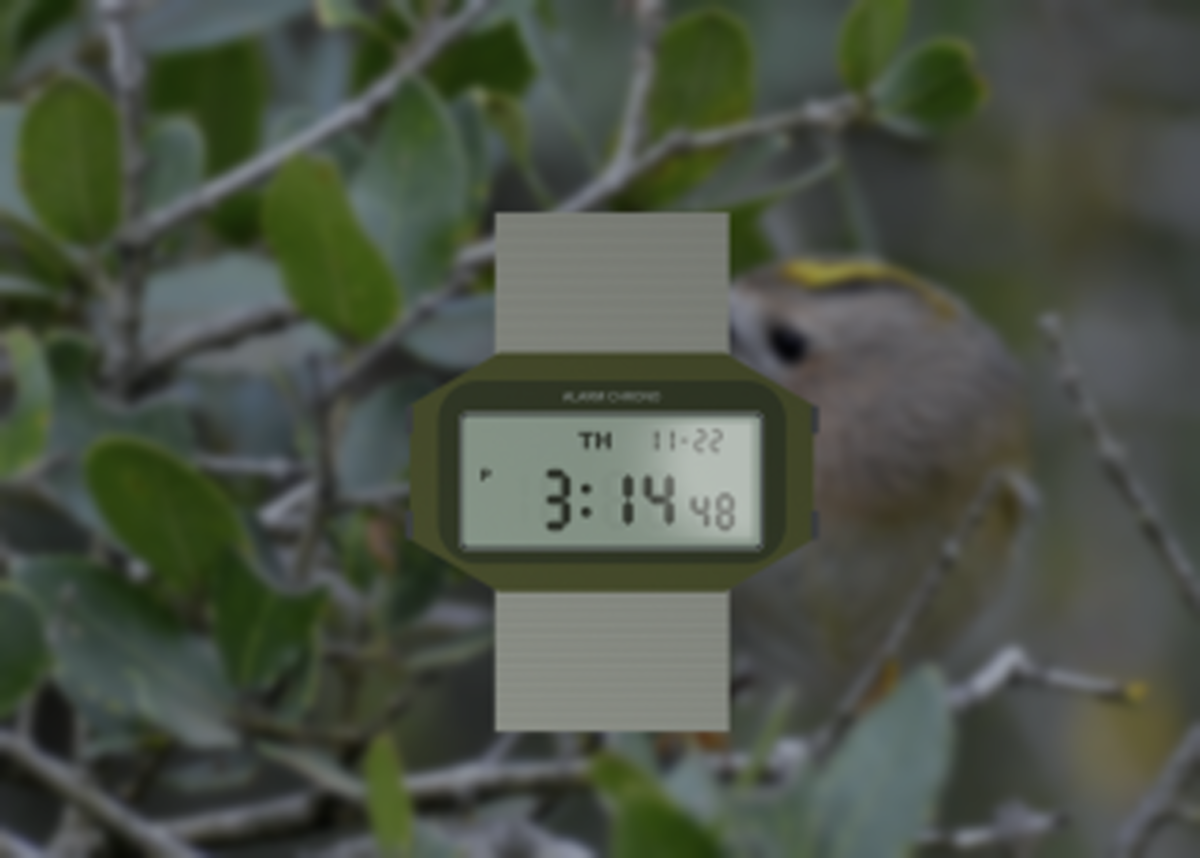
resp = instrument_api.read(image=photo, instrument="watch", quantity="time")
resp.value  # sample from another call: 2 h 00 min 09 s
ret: 3 h 14 min 48 s
